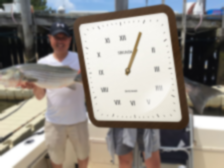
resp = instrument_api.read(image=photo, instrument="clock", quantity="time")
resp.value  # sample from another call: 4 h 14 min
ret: 1 h 05 min
